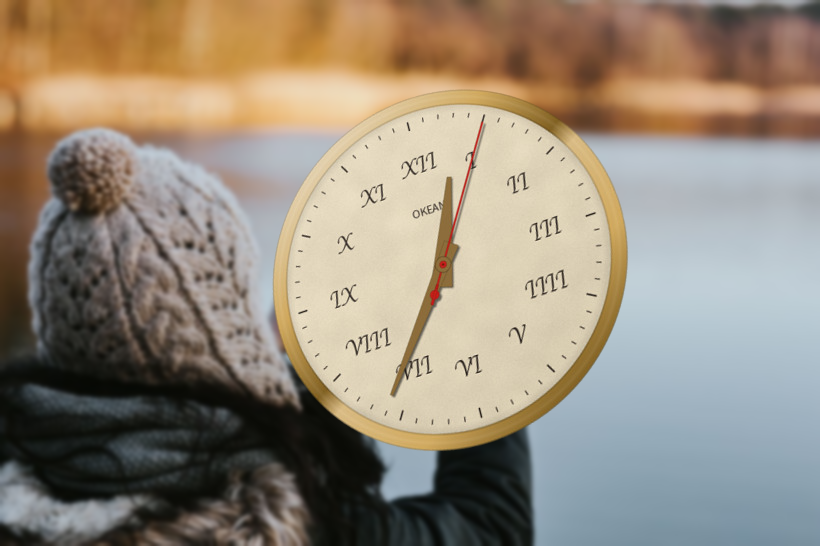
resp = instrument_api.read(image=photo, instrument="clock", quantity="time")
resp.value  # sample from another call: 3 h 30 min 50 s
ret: 12 h 36 min 05 s
